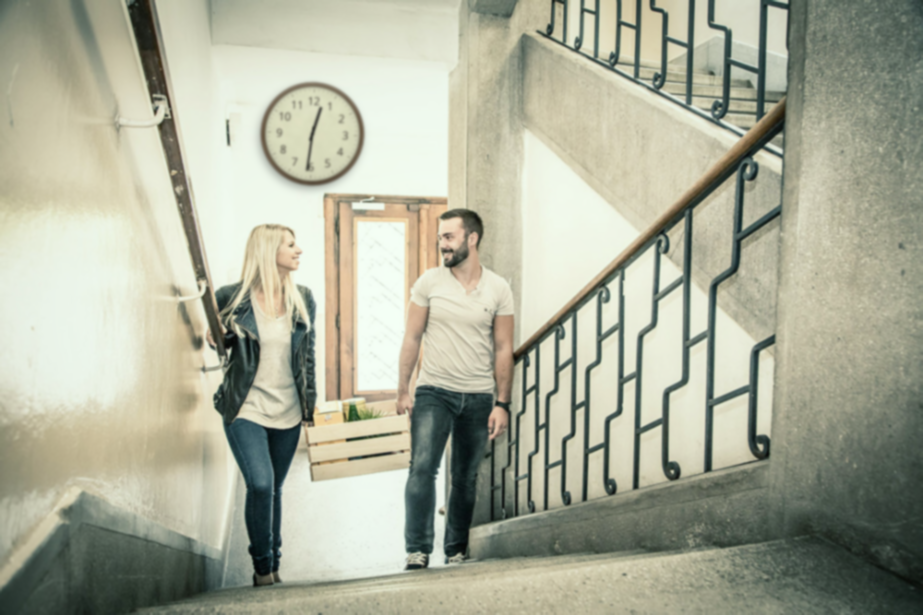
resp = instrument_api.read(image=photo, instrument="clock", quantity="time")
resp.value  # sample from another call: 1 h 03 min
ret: 12 h 31 min
